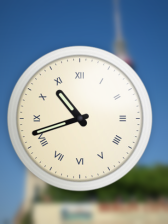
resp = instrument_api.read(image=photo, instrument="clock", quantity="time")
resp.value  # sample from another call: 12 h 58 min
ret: 10 h 42 min
